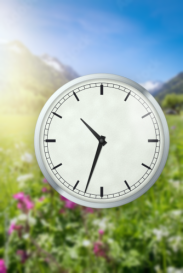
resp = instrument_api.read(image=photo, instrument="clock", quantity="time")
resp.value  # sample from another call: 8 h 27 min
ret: 10 h 33 min
